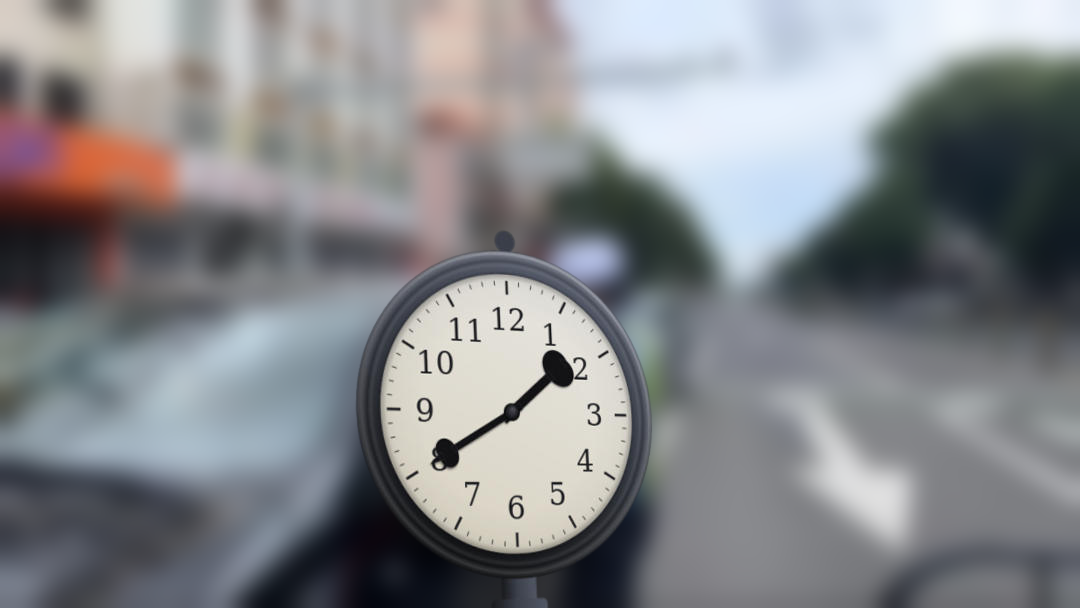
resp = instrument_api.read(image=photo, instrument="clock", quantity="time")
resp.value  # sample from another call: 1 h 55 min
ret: 1 h 40 min
